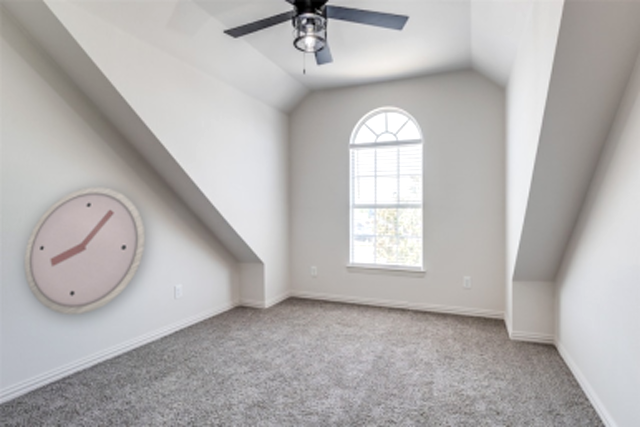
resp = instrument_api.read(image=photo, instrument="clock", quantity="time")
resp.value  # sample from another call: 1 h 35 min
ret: 8 h 06 min
